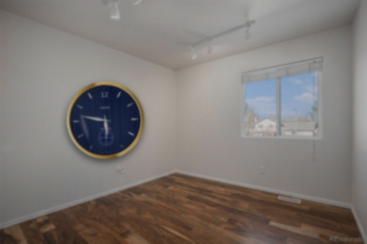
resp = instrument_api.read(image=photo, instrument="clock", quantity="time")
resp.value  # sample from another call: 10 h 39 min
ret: 5 h 47 min
